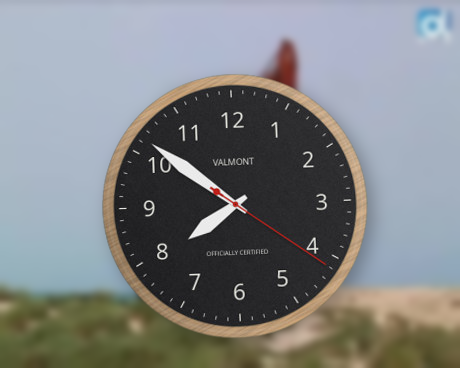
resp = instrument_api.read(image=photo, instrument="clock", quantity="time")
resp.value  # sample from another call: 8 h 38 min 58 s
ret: 7 h 51 min 21 s
